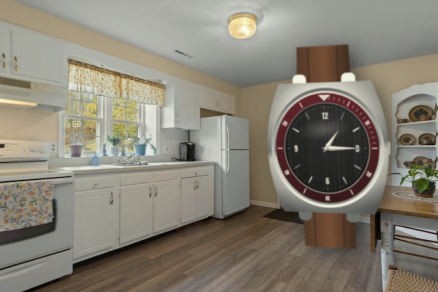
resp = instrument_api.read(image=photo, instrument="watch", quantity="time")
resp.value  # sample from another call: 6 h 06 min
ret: 1 h 15 min
